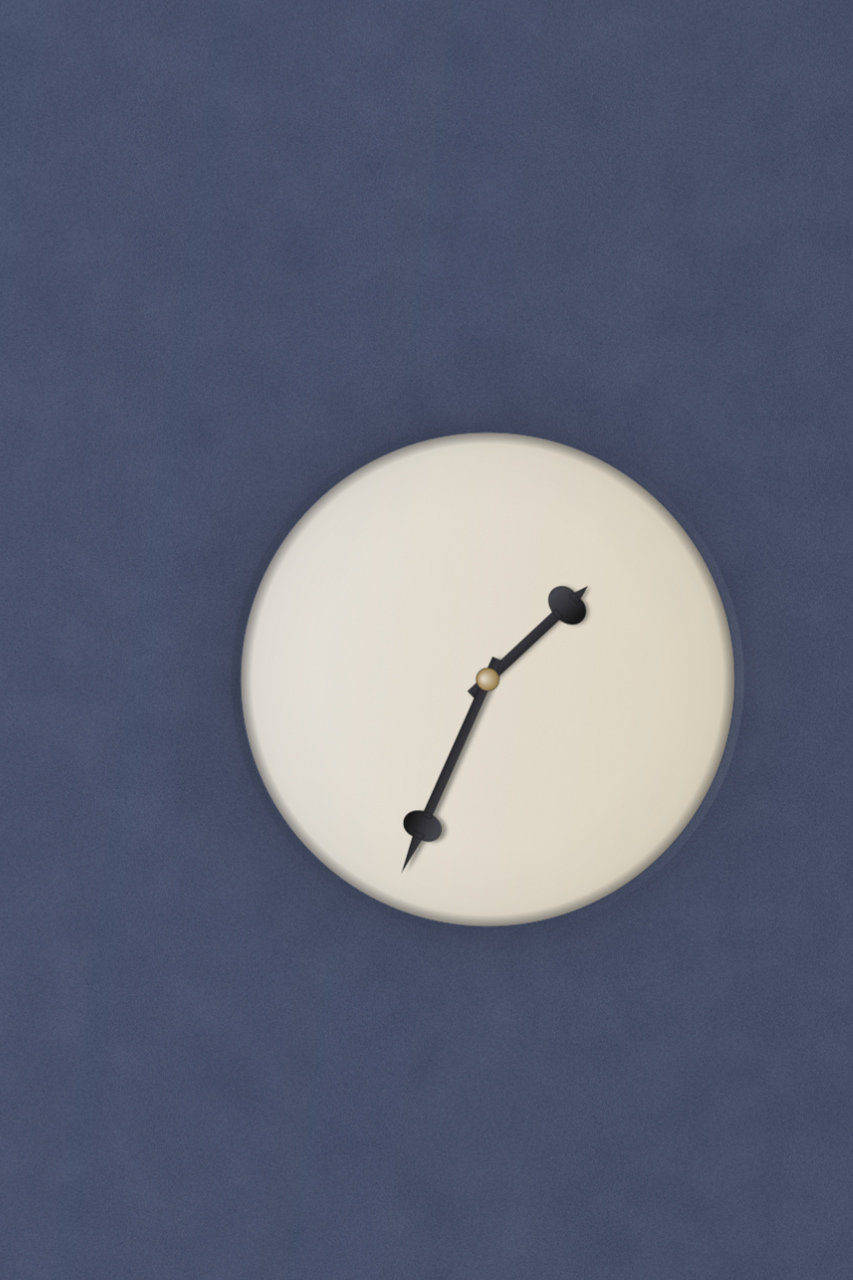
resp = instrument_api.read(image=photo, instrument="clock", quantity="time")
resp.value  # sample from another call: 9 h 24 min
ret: 1 h 34 min
